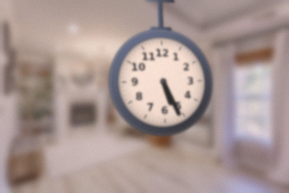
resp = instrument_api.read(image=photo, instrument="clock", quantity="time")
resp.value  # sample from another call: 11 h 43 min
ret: 5 h 26 min
